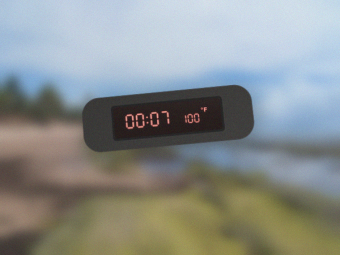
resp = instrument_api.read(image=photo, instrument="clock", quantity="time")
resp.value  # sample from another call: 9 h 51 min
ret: 0 h 07 min
